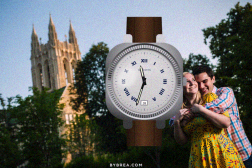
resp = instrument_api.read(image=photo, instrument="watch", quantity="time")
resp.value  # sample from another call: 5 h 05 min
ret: 11 h 33 min
